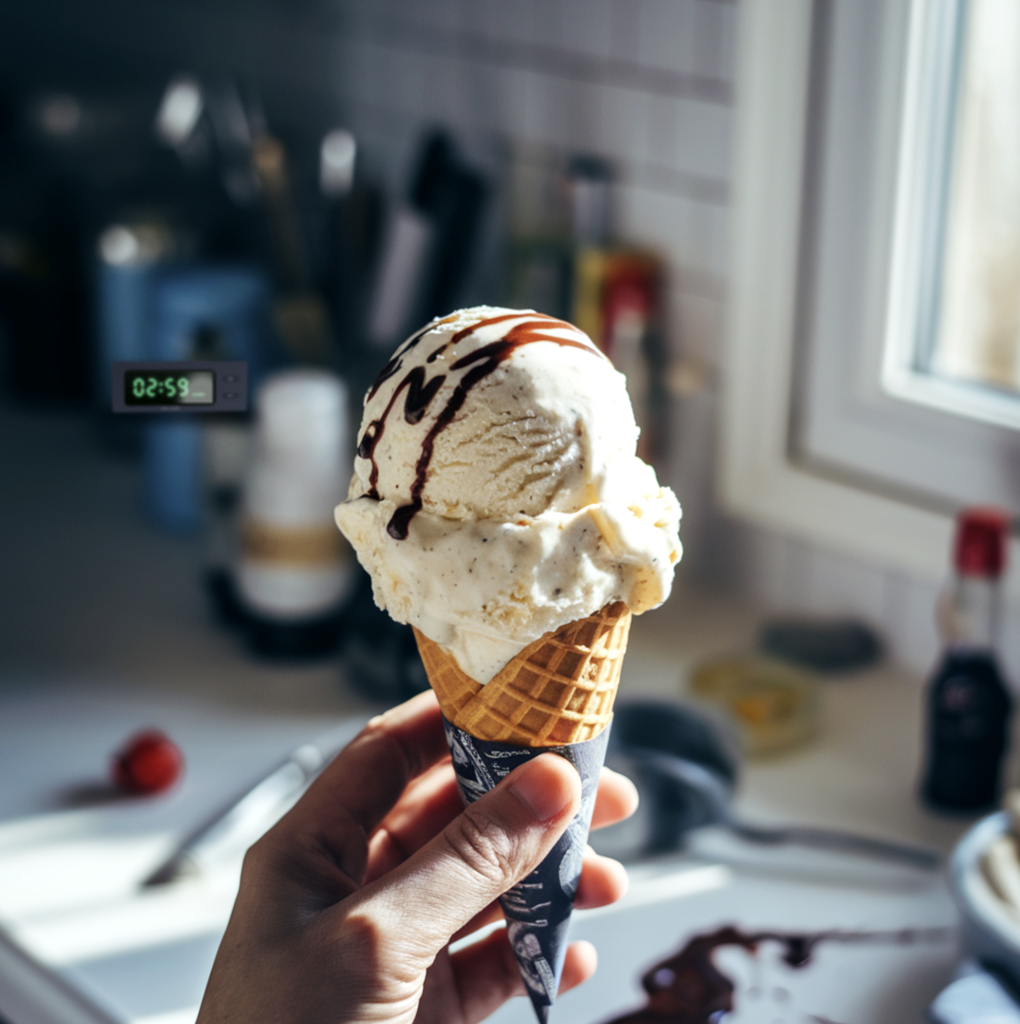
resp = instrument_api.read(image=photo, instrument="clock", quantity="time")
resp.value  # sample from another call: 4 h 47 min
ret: 2 h 59 min
